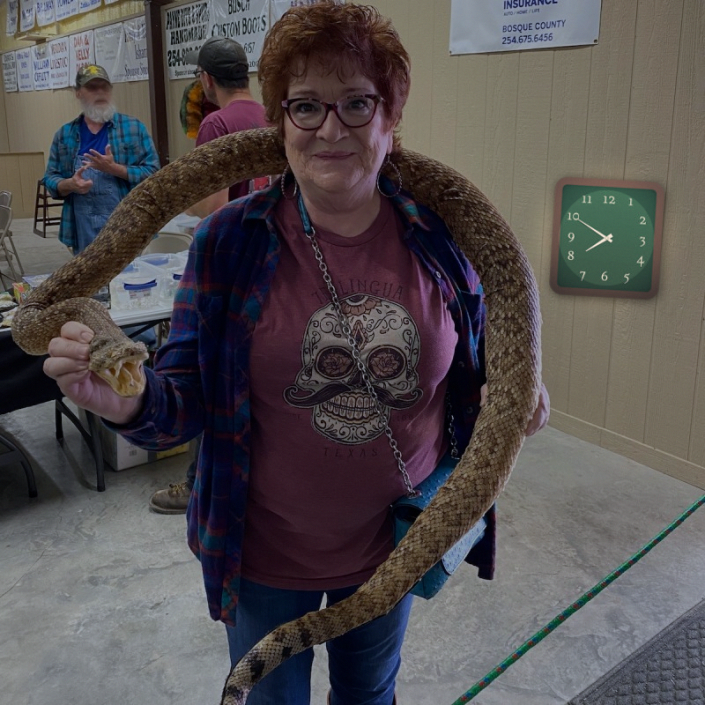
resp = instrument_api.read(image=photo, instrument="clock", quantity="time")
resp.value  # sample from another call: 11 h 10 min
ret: 7 h 50 min
